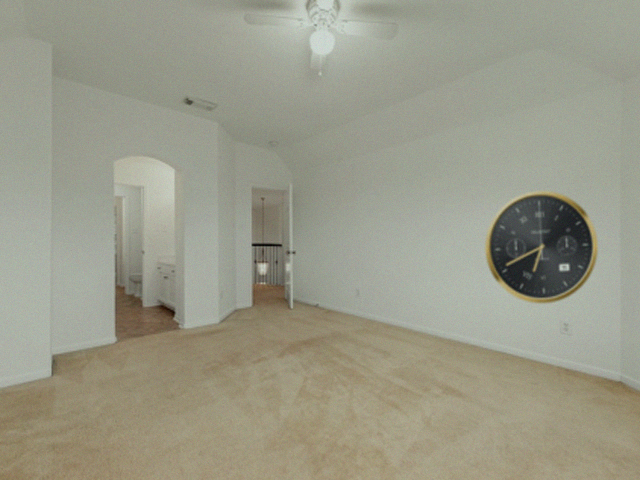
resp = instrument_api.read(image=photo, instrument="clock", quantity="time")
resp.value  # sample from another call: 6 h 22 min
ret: 6 h 41 min
